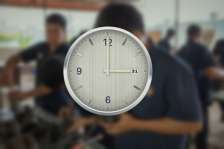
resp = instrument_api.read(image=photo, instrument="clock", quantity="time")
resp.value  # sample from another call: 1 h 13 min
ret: 3 h 00 min
